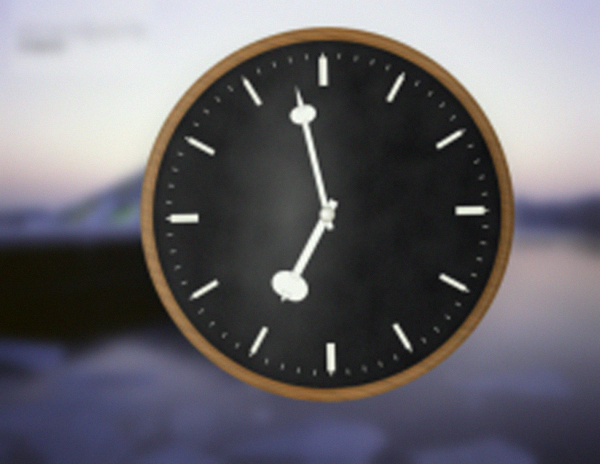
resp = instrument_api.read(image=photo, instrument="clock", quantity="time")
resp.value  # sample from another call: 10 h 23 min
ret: 6 h 58 min
